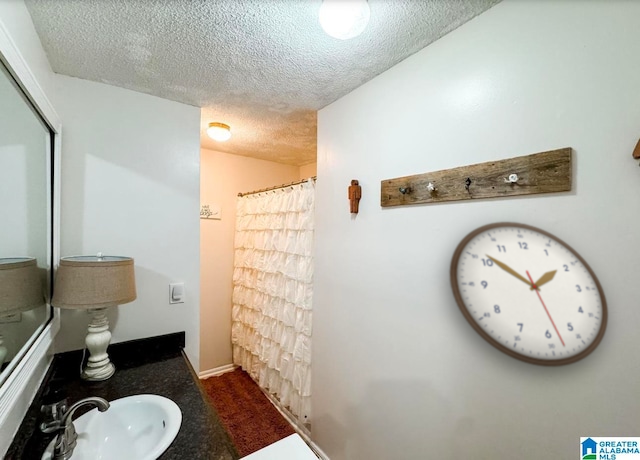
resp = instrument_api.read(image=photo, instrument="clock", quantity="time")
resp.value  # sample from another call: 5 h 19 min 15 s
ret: 1 h 51 min 28 s
